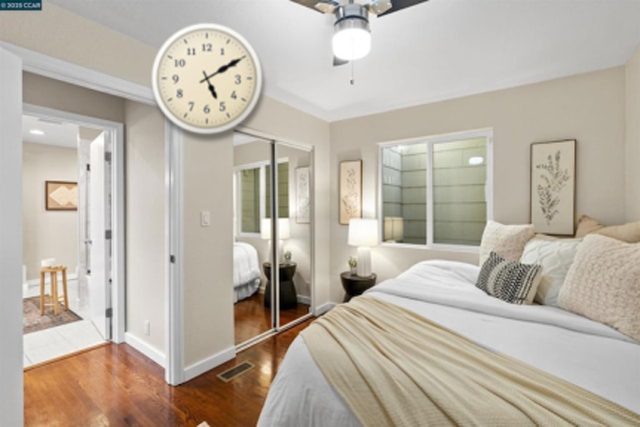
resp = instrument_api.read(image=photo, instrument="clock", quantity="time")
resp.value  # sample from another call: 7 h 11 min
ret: 5 h 10 min
